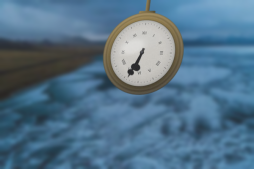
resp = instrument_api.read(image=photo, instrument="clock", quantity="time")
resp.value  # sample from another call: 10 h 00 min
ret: 6 h 34 min
